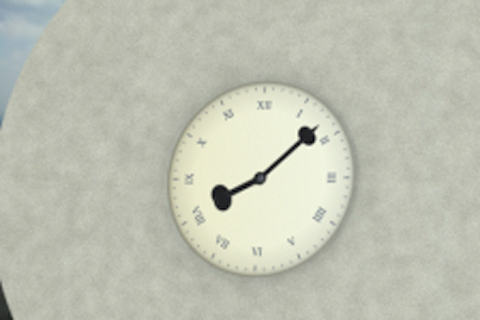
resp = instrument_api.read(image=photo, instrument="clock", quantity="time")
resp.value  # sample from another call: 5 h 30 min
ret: 8 h 08 min
